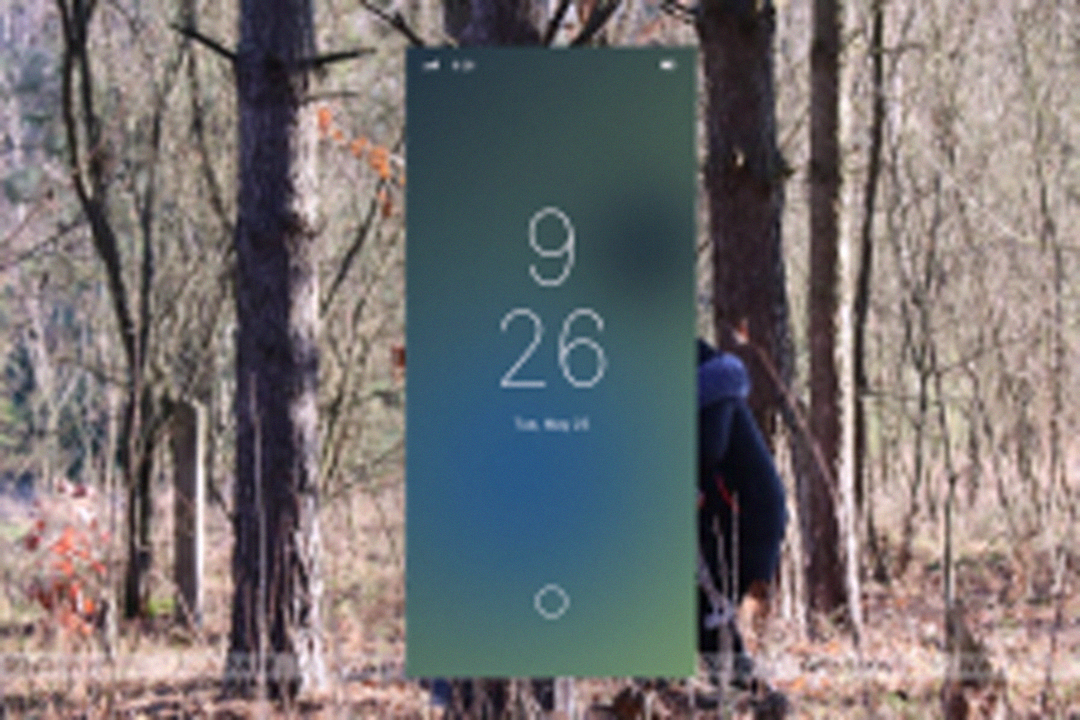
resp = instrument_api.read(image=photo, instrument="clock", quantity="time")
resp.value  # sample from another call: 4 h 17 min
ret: 9 h 26 min
